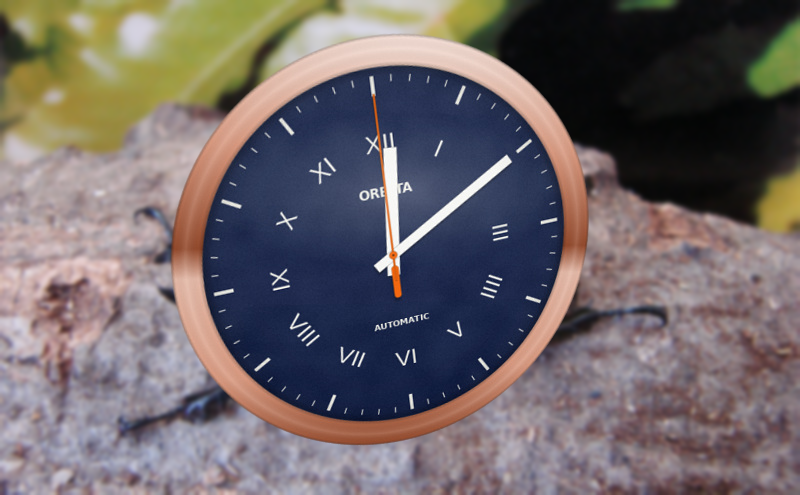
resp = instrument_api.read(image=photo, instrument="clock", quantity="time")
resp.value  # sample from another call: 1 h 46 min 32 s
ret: 12 h 10 min 00 s
